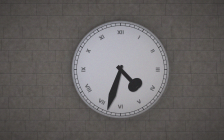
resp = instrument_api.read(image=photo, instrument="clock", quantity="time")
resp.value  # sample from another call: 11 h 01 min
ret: 4 h 33 min
